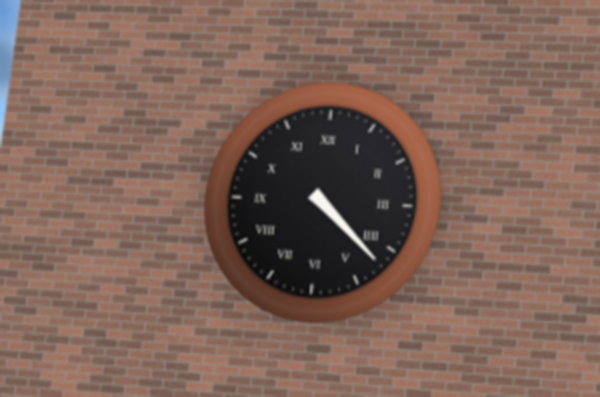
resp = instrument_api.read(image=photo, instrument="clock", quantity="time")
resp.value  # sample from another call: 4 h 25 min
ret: 4 h 22 min
